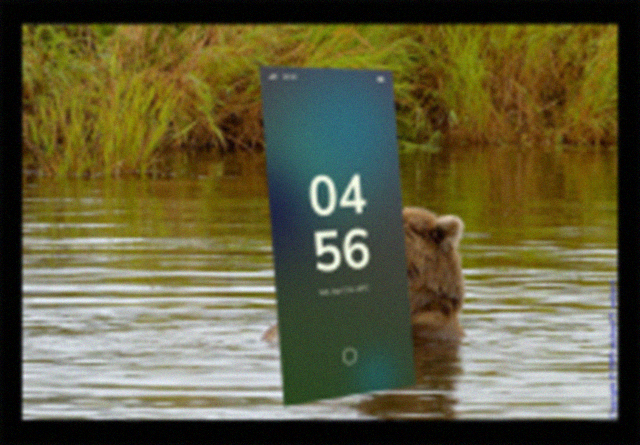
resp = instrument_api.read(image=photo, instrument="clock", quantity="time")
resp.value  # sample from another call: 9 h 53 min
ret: 4 h 56 min
